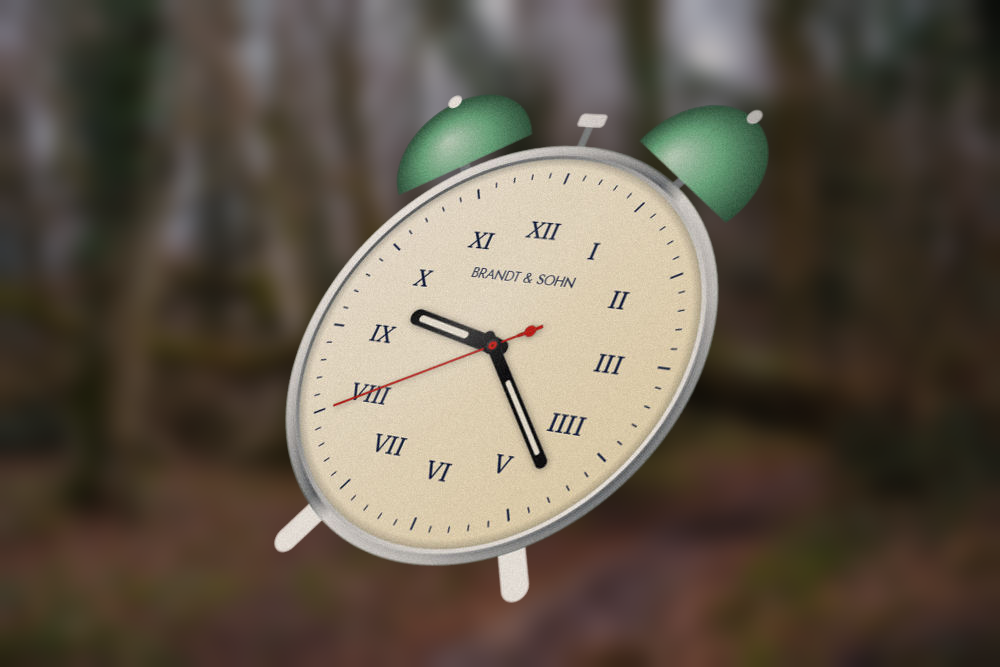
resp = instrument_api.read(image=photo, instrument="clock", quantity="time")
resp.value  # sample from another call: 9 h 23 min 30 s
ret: 9 h 22 min 40 s
